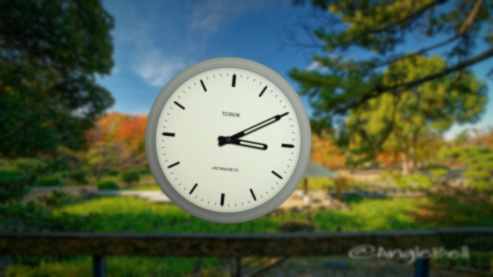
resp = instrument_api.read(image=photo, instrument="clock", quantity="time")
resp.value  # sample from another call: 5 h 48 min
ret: 3 h 10 min
